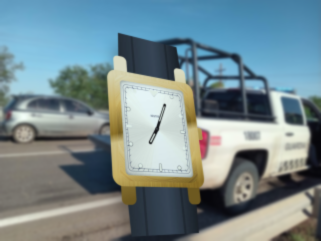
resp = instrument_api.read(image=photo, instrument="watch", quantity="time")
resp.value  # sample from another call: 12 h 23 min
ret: 7 h 04 min
